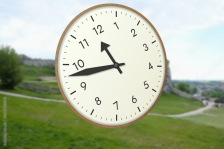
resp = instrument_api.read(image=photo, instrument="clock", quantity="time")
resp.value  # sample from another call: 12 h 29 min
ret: 11 h 48 min
